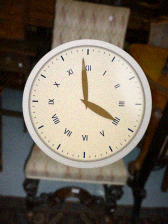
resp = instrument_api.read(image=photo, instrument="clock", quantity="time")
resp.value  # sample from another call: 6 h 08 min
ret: 3 h 59 min
